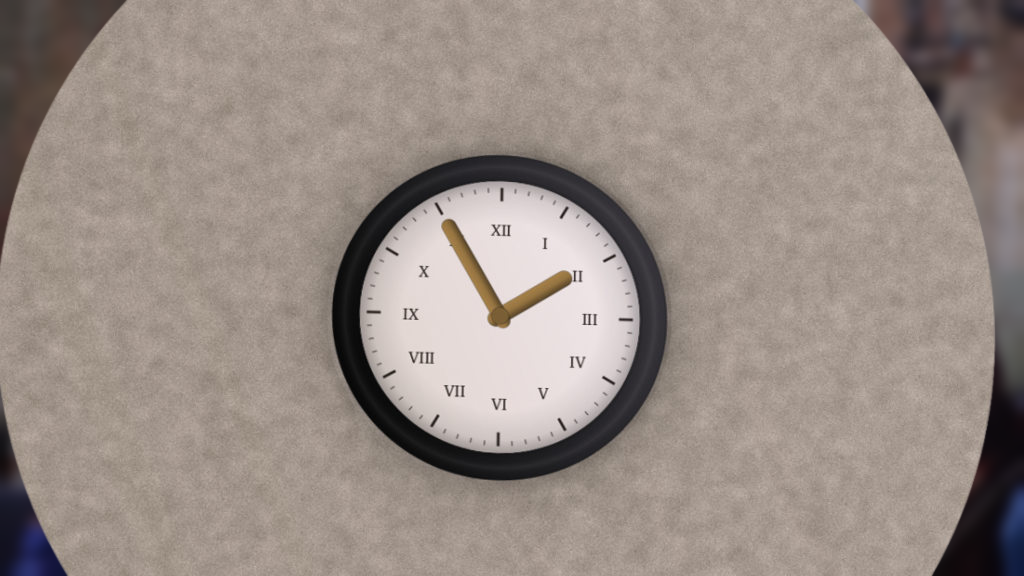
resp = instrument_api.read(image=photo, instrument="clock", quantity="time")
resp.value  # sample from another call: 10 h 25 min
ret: 1 h 55 min
